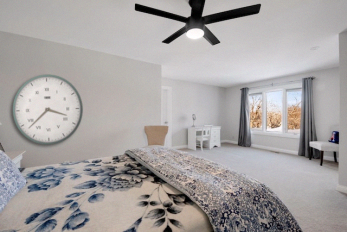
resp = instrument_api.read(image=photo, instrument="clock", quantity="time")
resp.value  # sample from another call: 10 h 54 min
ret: 3 h 38 min
